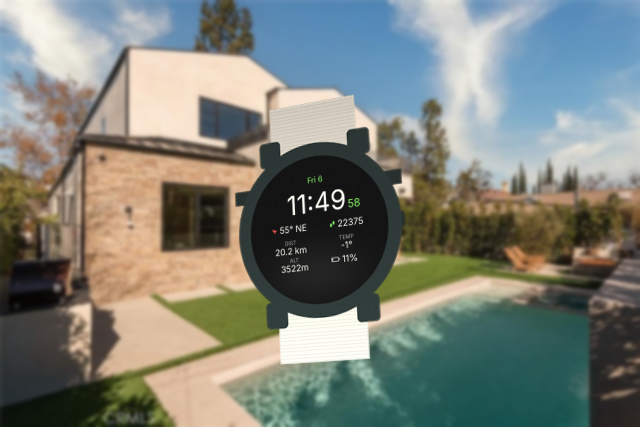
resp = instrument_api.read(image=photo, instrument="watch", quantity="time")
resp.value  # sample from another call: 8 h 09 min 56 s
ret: 11 h 49 min 58 s
